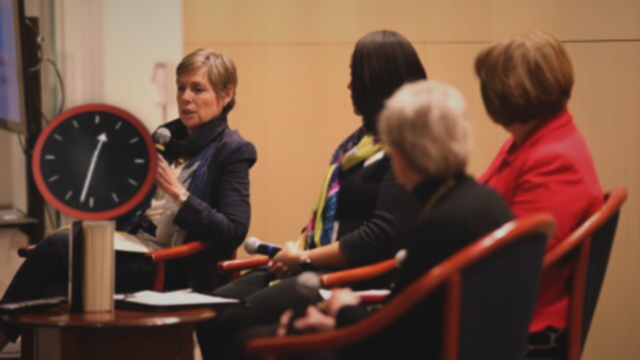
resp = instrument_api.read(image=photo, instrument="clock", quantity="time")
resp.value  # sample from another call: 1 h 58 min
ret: 12 h 32 min
